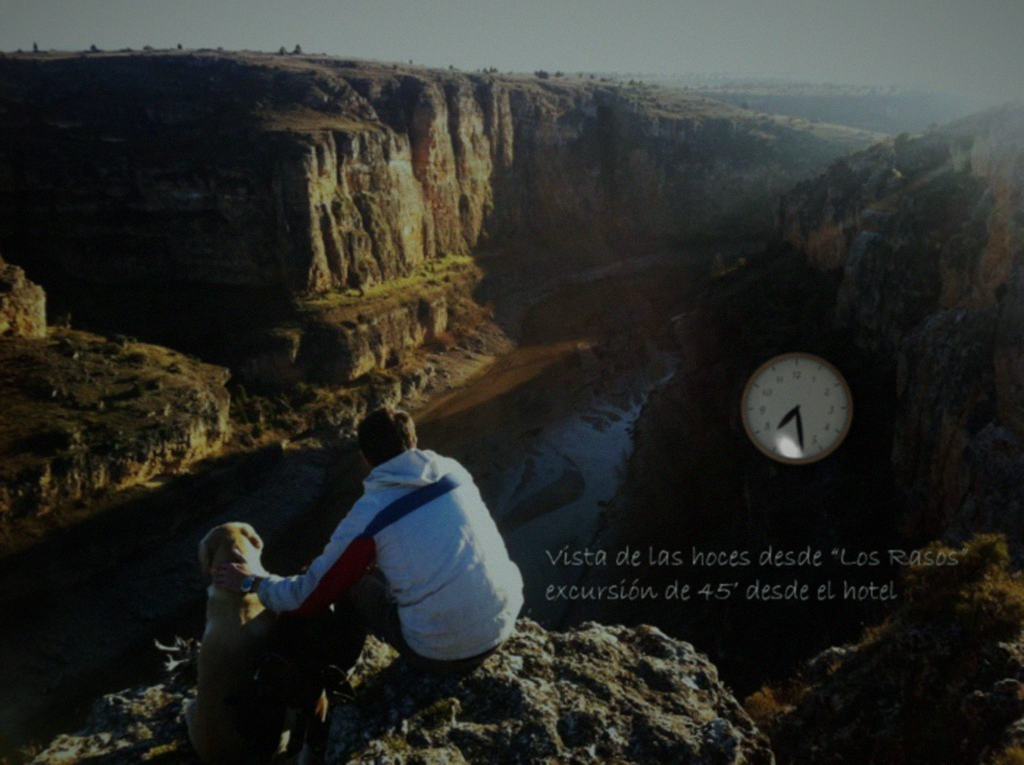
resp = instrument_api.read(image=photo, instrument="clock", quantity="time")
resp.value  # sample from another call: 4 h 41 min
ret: 7 h 29 min
